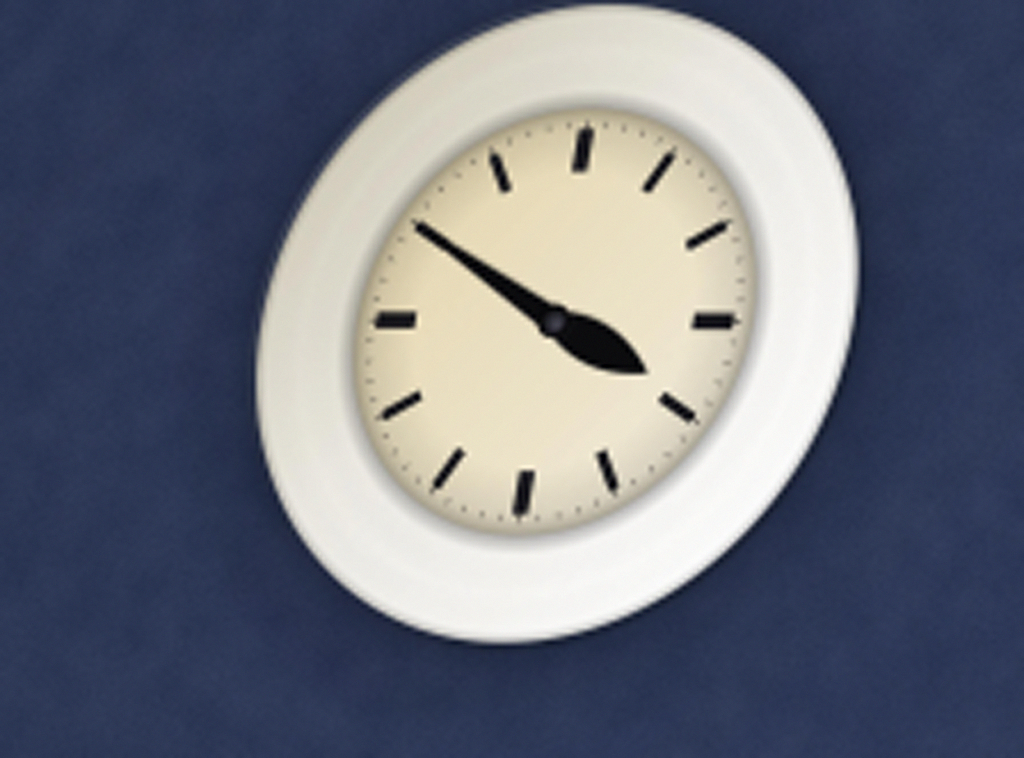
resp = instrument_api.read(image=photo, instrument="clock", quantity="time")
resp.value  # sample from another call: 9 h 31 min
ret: 3 h 50 min
